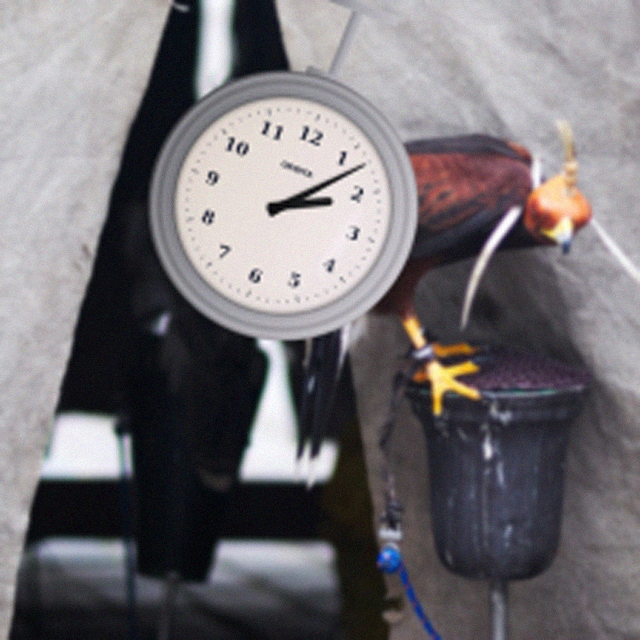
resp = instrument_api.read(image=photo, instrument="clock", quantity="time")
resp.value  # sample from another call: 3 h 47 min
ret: 2 h 07 min
